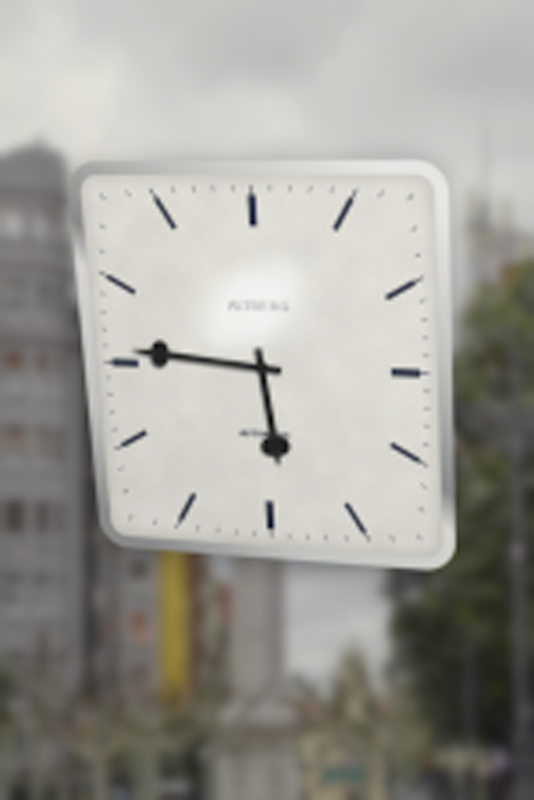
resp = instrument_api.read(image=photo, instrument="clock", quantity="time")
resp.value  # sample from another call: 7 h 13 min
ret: 5 h 46 min
